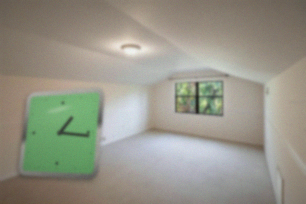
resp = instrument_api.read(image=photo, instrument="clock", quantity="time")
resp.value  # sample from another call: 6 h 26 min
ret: 1 h 16 min
